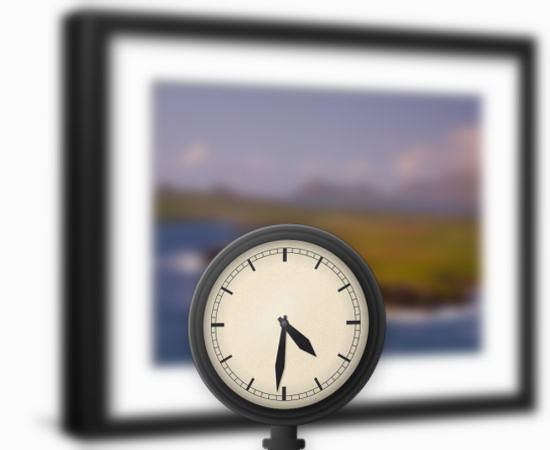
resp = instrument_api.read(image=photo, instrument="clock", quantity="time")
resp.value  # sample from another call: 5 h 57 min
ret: 4 h 31 min
